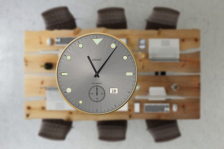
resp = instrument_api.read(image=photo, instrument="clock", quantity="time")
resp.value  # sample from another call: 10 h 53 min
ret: 11 h 06 min
